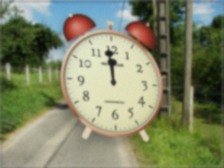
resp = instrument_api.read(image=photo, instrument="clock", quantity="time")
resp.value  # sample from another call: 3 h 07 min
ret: 11 h 59 min
